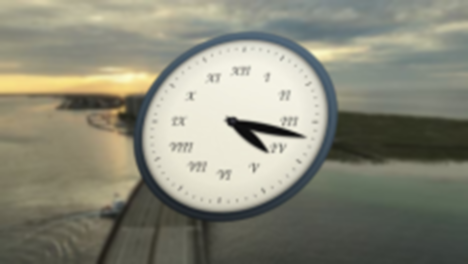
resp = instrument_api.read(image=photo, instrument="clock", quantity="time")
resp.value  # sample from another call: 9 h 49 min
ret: 4 h 17 min
